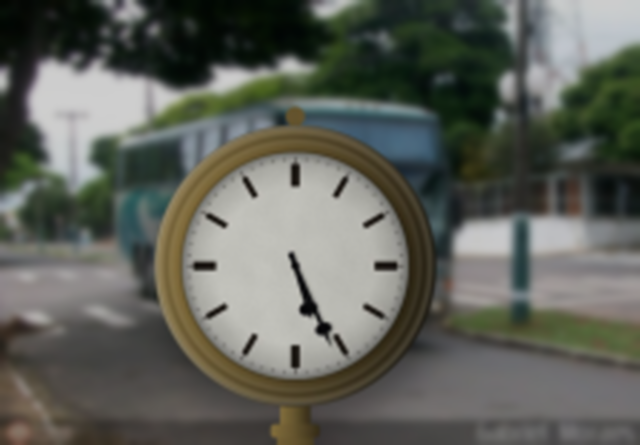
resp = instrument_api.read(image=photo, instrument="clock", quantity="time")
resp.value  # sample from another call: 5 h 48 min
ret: 5 h 26 min
